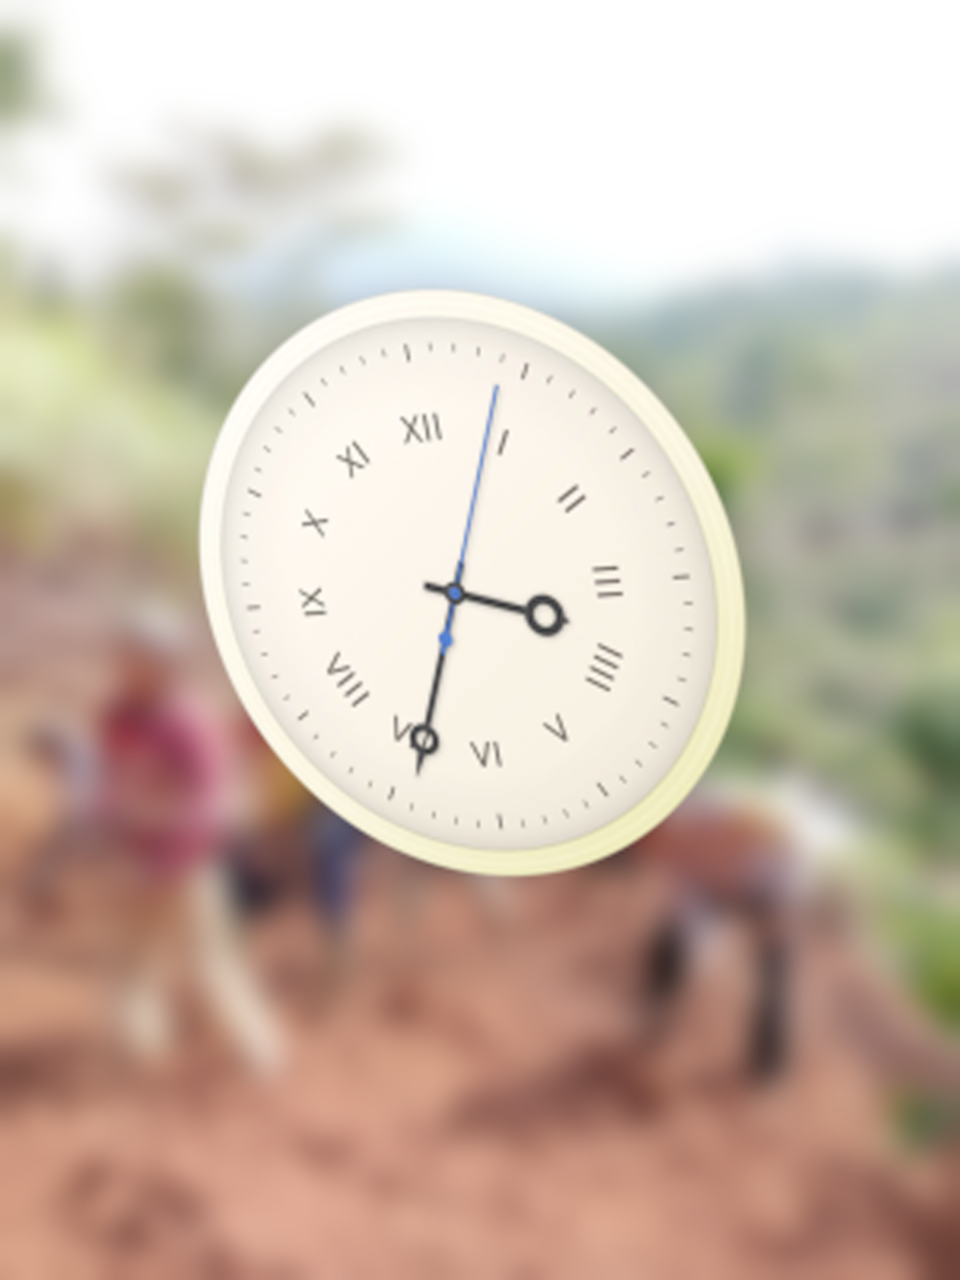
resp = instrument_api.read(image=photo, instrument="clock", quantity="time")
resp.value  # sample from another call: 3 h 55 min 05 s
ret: 3 h 34 min 04 s
